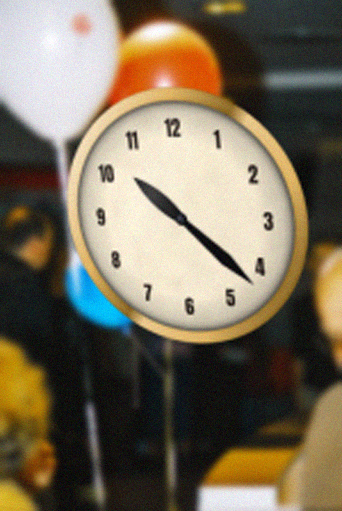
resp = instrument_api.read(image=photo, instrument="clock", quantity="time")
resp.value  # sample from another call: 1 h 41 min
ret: 10 h 22 min
